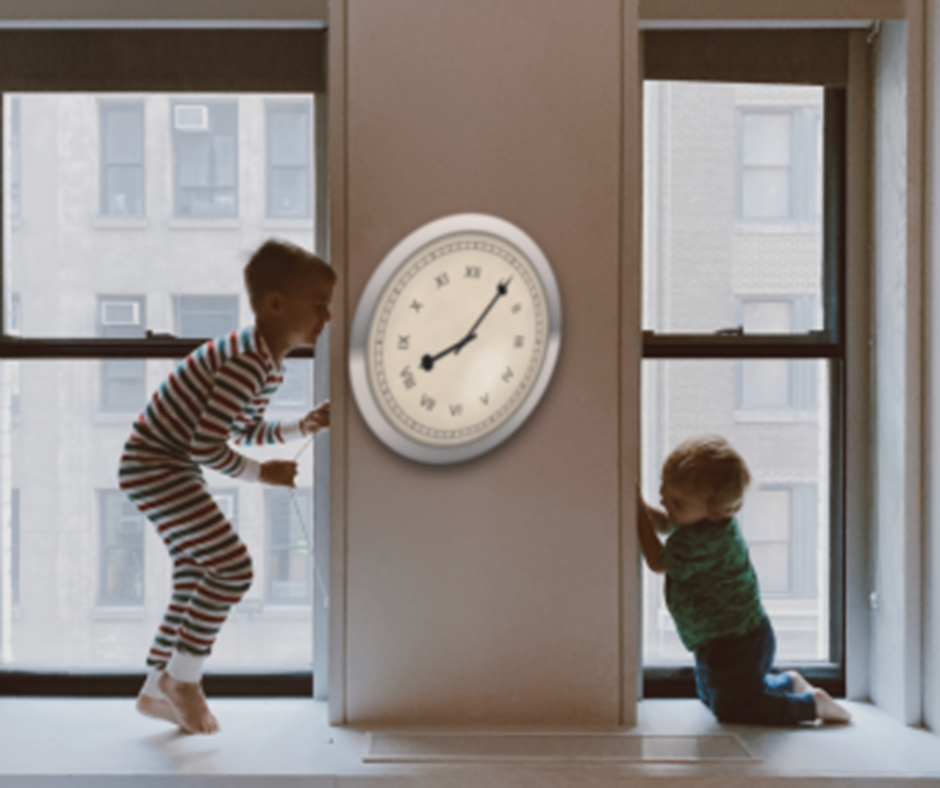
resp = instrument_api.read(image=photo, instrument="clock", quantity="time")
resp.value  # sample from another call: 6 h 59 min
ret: 8 h 06 min
